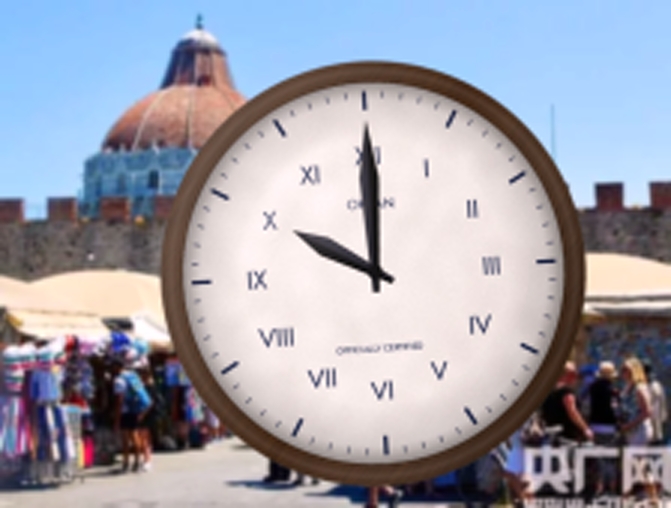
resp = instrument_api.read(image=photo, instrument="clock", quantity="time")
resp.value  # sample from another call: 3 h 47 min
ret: 10 h 00 min
